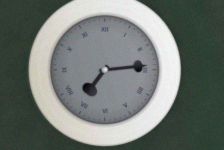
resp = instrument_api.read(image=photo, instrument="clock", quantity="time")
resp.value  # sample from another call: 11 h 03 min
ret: 7 h 14 min
